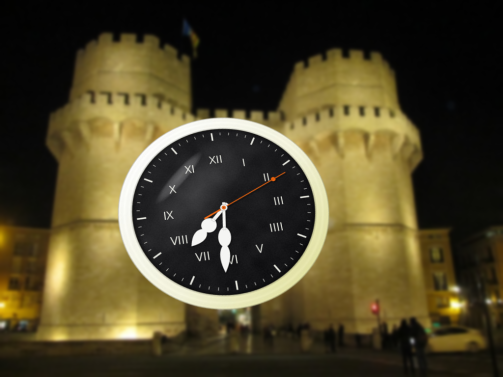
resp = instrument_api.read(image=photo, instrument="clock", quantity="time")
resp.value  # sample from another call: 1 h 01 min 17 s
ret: 7 h 31 min 11 s
